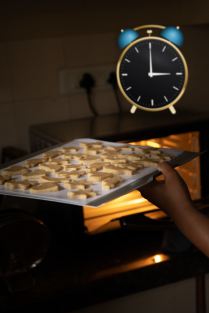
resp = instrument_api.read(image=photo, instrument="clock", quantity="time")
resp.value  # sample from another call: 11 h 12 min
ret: 3 h 00 min
